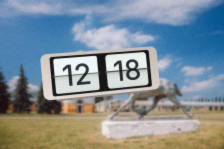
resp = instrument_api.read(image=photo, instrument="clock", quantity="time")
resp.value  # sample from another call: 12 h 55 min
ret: 12 h 18 min
